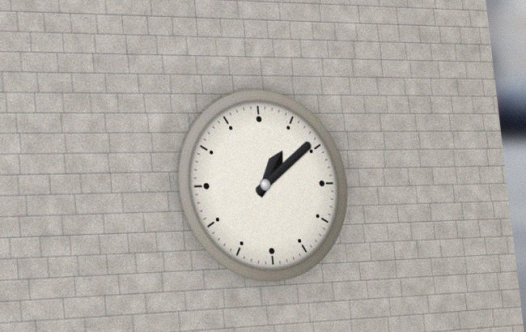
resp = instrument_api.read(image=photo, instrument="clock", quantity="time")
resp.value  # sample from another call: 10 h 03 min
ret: 1 h 09 min
